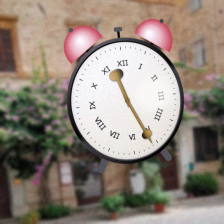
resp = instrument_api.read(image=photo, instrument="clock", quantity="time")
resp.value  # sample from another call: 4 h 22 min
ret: 11 h 26 min
